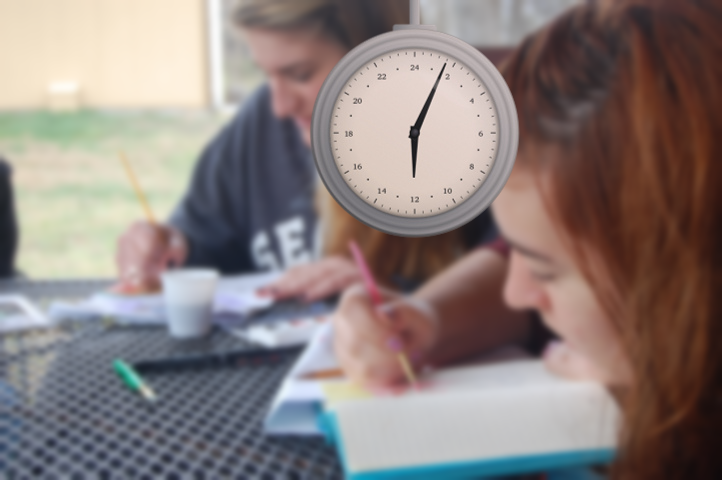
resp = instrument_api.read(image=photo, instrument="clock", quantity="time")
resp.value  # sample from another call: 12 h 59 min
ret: 12 h 04 min
